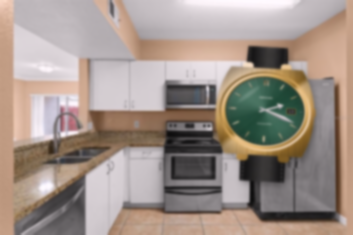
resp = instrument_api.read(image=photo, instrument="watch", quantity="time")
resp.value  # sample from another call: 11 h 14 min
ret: 2 h 19 min
